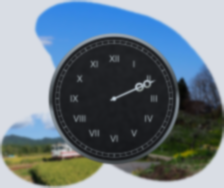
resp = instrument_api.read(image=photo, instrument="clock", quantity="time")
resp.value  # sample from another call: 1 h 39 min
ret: 2 h 11 min
